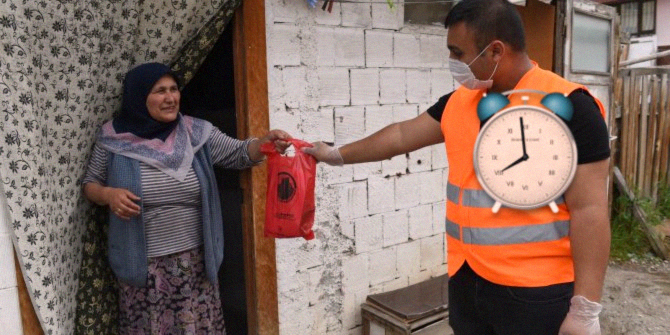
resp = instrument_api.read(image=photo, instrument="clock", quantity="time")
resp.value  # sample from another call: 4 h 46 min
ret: 7 h 59 min
